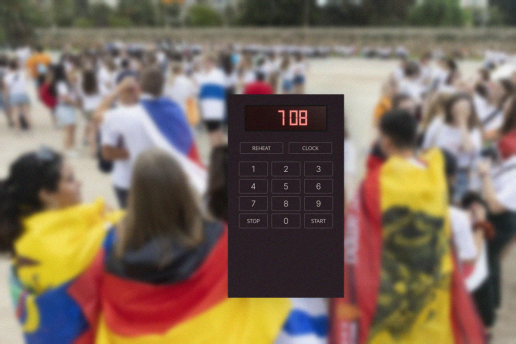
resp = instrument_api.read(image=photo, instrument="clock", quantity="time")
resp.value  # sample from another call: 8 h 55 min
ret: 7 h 08 min
